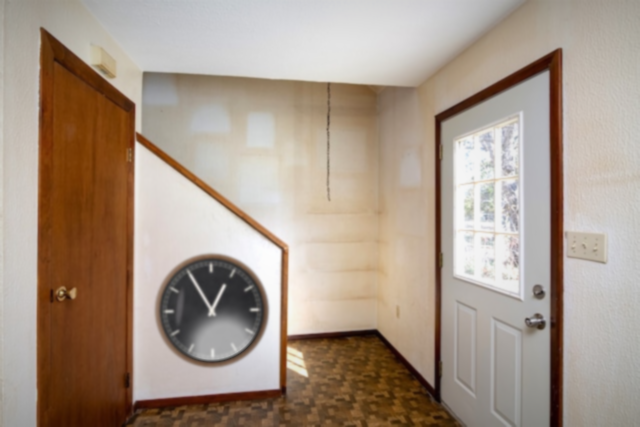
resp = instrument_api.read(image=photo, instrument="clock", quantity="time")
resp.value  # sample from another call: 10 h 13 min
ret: 12 h 55 min
